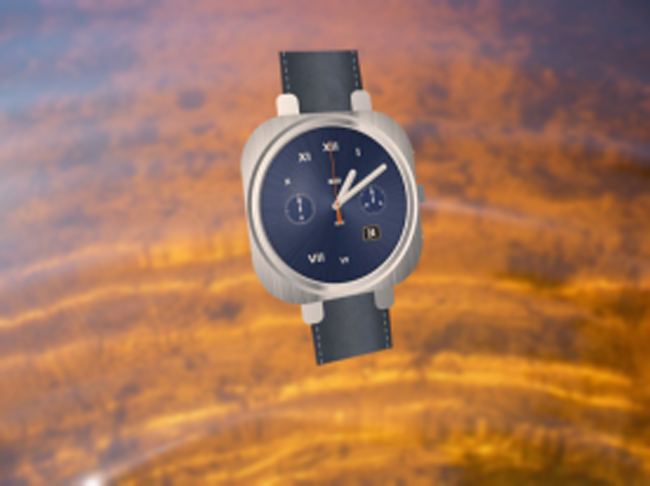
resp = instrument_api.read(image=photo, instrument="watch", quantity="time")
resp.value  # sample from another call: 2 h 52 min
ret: 1 h 10 min
